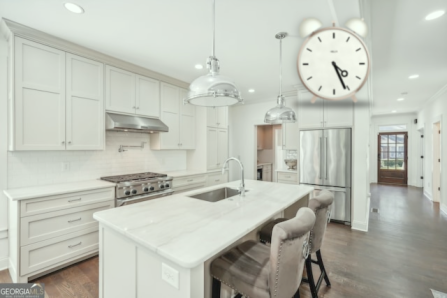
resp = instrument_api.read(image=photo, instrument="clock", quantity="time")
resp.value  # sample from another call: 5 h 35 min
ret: 4 h 26 min
